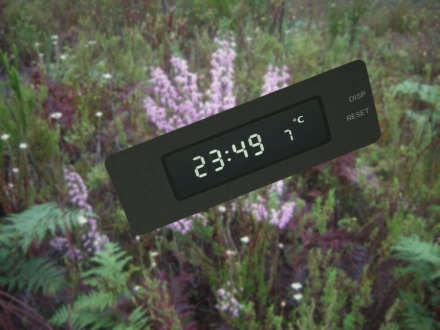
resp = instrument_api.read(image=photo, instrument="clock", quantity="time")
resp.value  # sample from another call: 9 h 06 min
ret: 23 h 49 min
